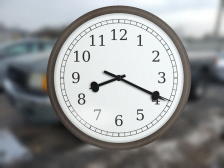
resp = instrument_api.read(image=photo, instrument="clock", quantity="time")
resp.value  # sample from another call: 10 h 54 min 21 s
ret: 8 h 19 min 19 s
